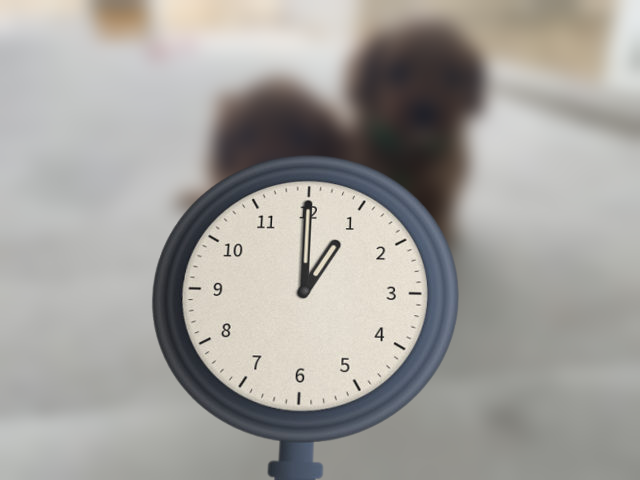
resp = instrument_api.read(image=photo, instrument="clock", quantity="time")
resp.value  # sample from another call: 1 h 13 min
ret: 1 h 00 min
